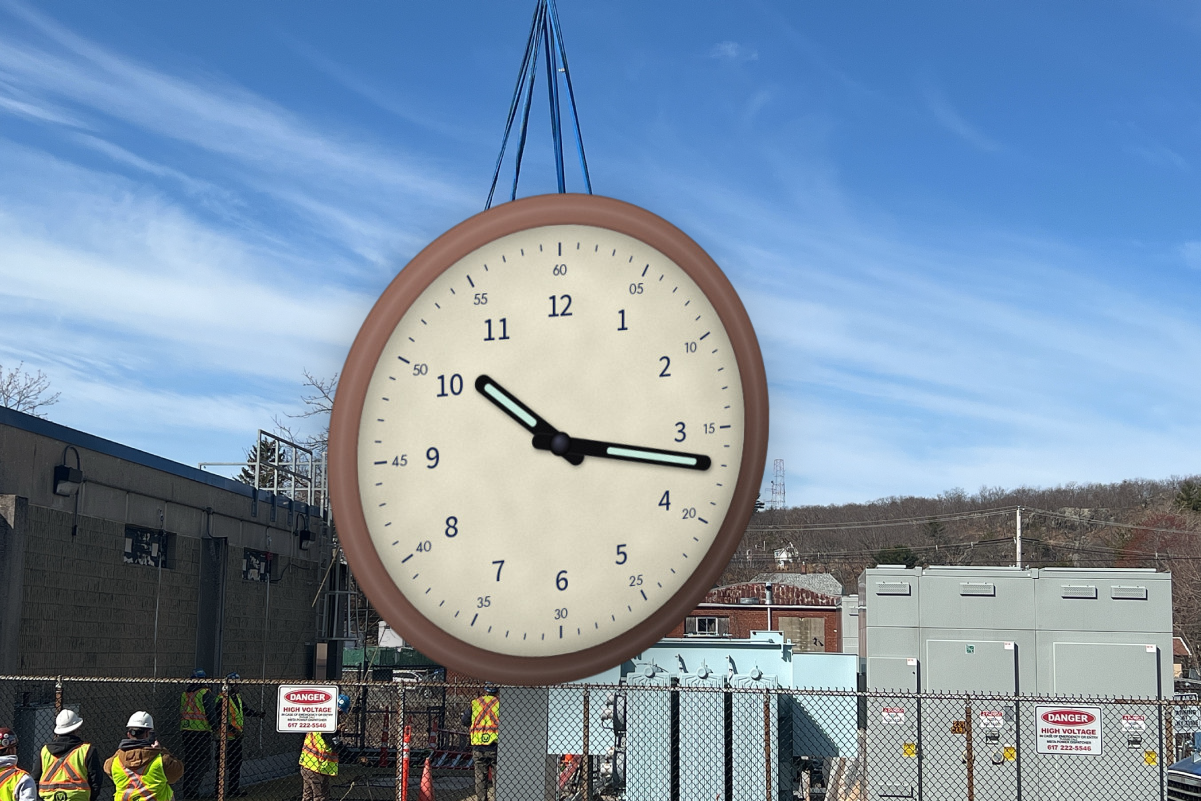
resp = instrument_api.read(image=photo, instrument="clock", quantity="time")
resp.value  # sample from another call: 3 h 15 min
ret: 10 h 17 min
